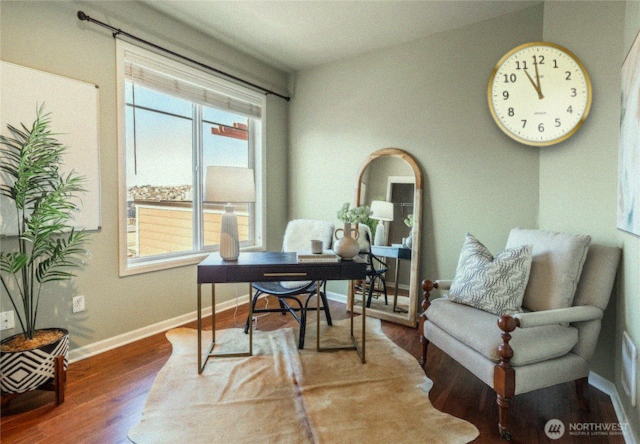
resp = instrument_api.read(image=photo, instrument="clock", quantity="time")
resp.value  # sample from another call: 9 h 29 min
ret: 10 h 59 min
